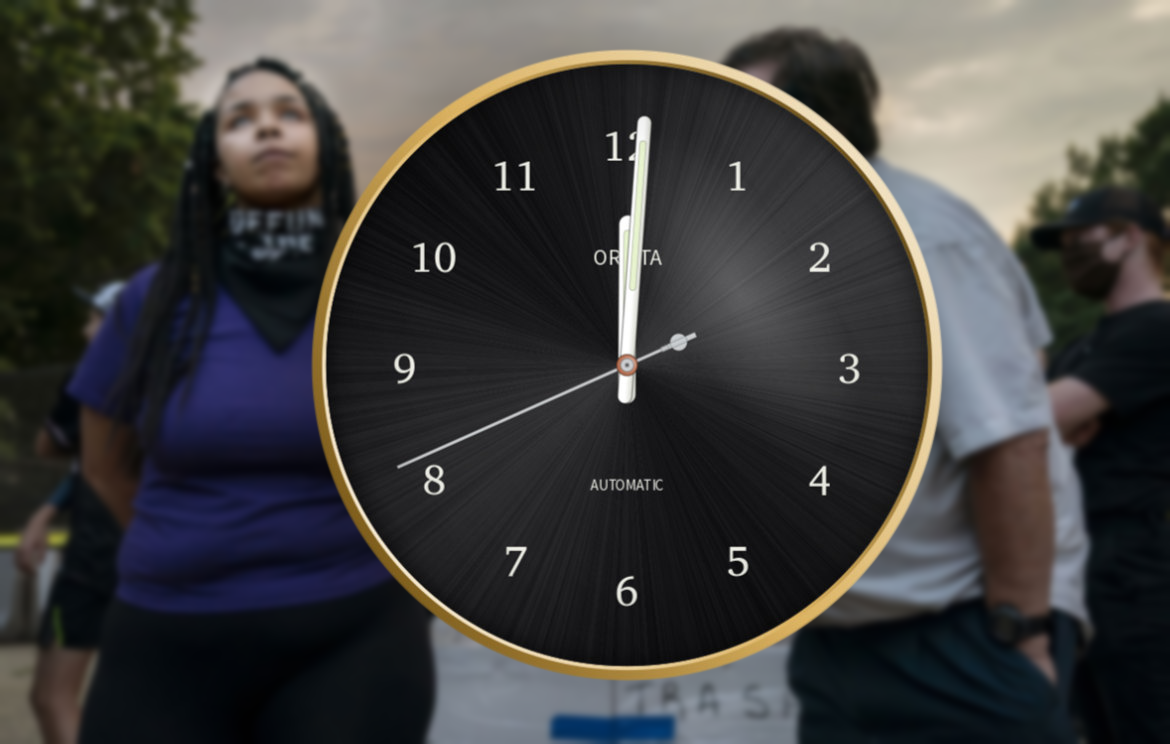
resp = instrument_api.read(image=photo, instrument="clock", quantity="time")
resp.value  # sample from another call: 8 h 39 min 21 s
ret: 12 h 00 min 41 s
